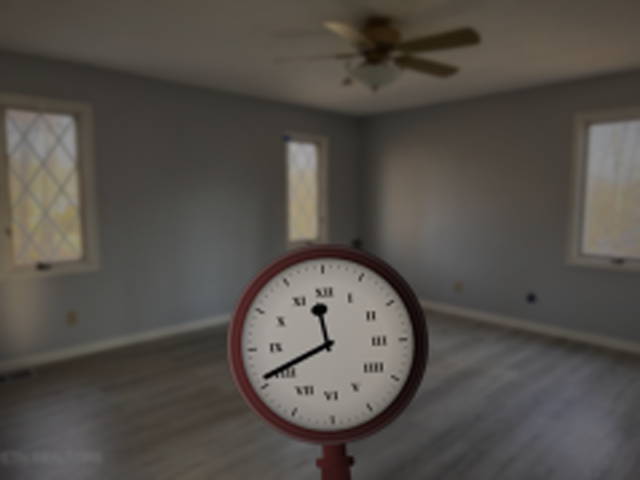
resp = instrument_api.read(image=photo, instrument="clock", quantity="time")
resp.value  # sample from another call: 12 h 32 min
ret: 11 h 41 min
